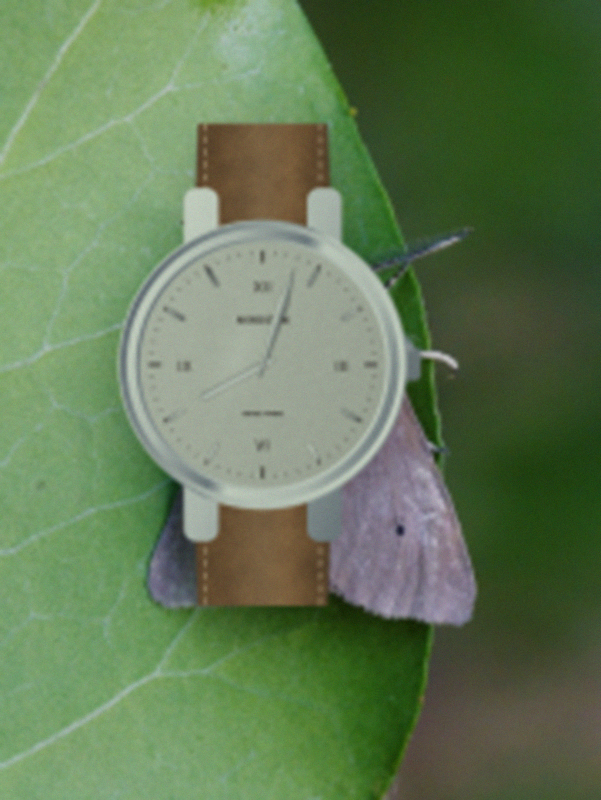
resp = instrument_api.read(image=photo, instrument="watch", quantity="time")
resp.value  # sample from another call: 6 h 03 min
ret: 8 h 03 min
